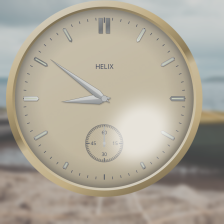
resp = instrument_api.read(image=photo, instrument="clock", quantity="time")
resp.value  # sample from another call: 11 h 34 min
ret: 8 h 51 min
